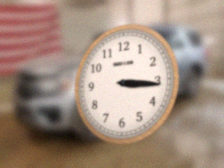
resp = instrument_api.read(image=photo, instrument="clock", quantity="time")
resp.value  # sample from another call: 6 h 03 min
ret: 3 h 16 min
